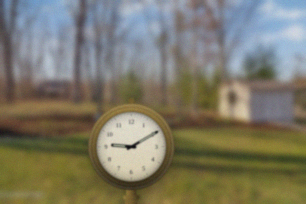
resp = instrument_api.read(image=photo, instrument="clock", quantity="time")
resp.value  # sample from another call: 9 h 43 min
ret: 9 h 10 min
